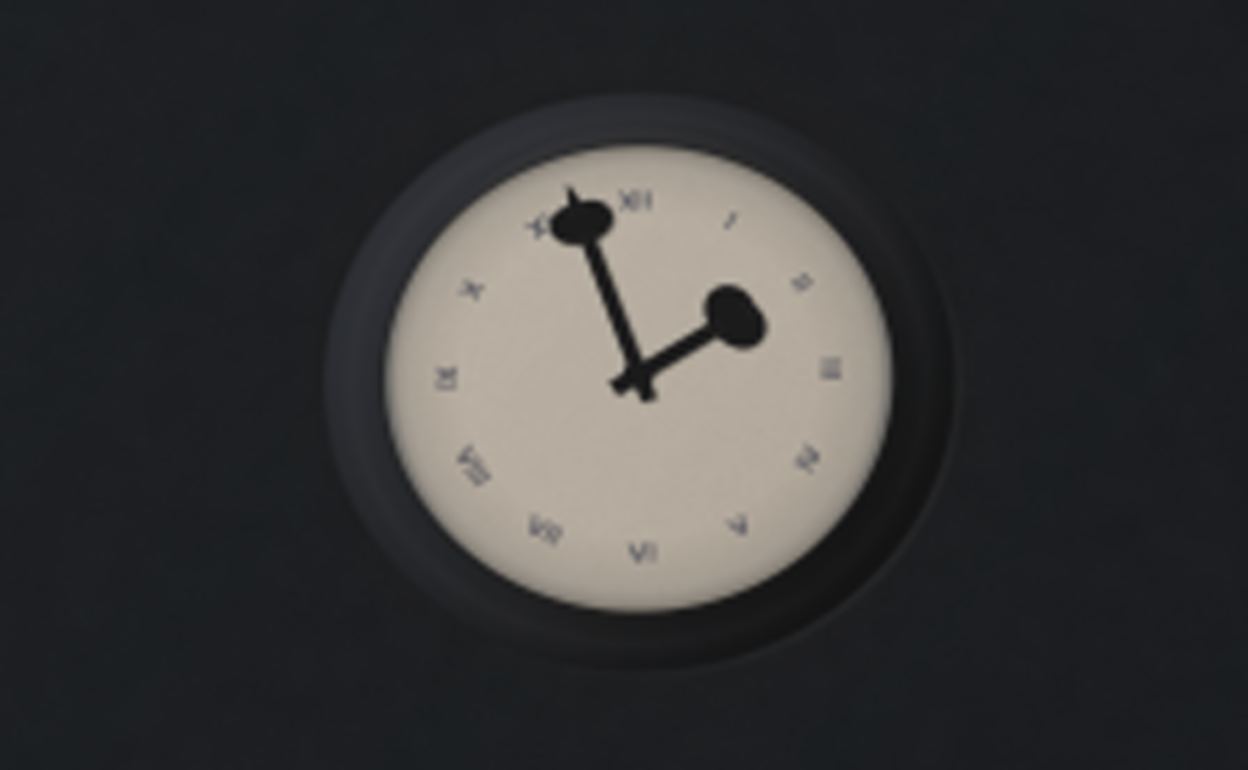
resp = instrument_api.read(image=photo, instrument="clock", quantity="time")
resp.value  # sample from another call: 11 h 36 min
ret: 1 h 57 min
